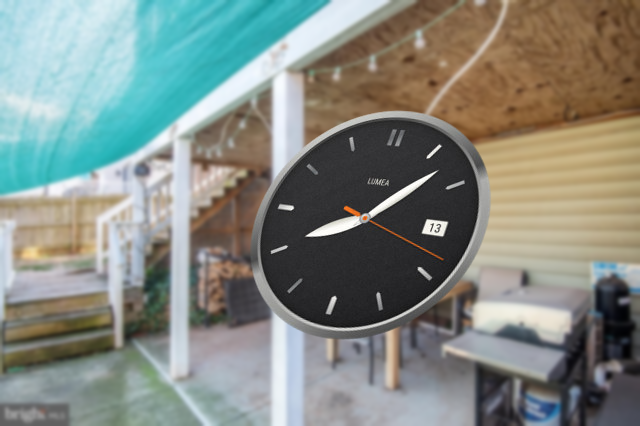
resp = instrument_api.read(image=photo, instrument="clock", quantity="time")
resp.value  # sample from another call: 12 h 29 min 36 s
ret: 8 h 07 min 18 s
